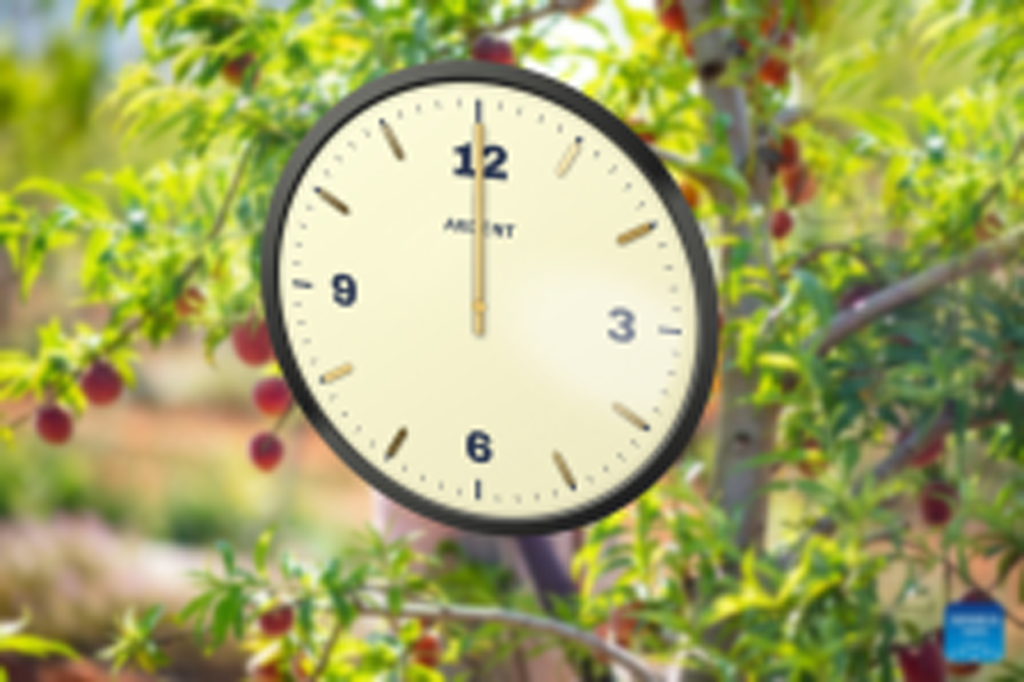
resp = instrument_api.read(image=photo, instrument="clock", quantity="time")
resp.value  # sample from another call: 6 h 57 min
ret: 12 h 00 min
